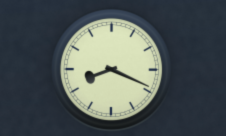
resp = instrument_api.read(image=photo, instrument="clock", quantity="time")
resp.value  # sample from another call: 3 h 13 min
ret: 8 h 19 min
